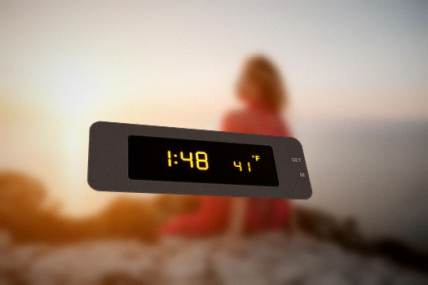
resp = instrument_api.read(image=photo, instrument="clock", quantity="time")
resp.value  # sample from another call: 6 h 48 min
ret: 1 h 48 min
